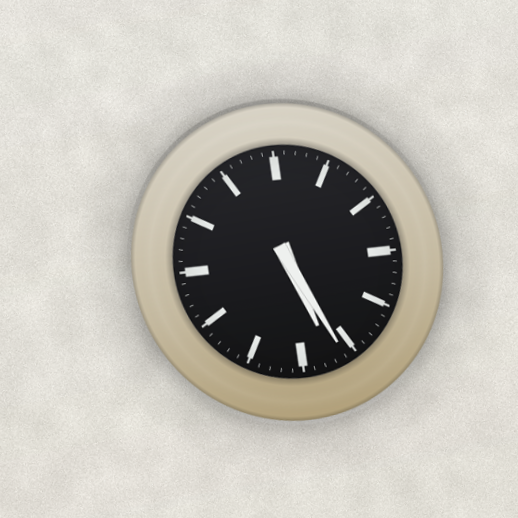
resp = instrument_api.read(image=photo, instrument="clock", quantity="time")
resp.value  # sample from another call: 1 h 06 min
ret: 5 h 26 min
